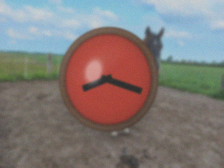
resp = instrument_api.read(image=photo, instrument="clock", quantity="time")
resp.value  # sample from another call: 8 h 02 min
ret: 8 h 18 min
